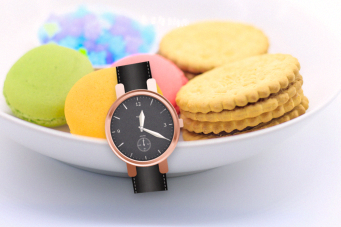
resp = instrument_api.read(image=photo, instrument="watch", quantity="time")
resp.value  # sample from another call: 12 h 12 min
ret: 12 h 20 min
